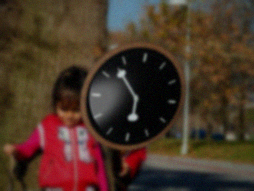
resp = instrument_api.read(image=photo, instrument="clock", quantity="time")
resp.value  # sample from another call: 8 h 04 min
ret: 5 h 53 min
